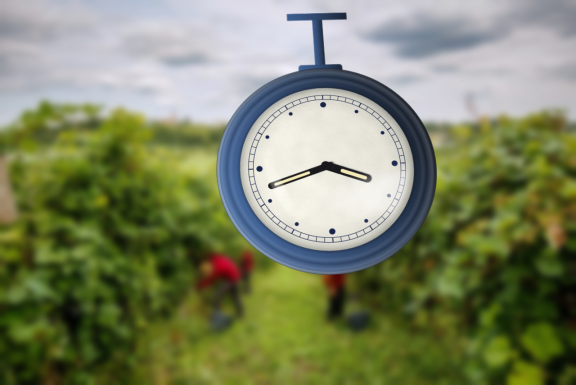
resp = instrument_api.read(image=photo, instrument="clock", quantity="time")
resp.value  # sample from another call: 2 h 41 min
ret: 3 h 42 min
